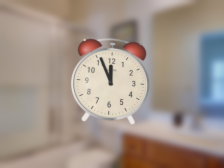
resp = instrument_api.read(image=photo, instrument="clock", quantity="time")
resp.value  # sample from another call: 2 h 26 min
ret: 11 h 56 min
